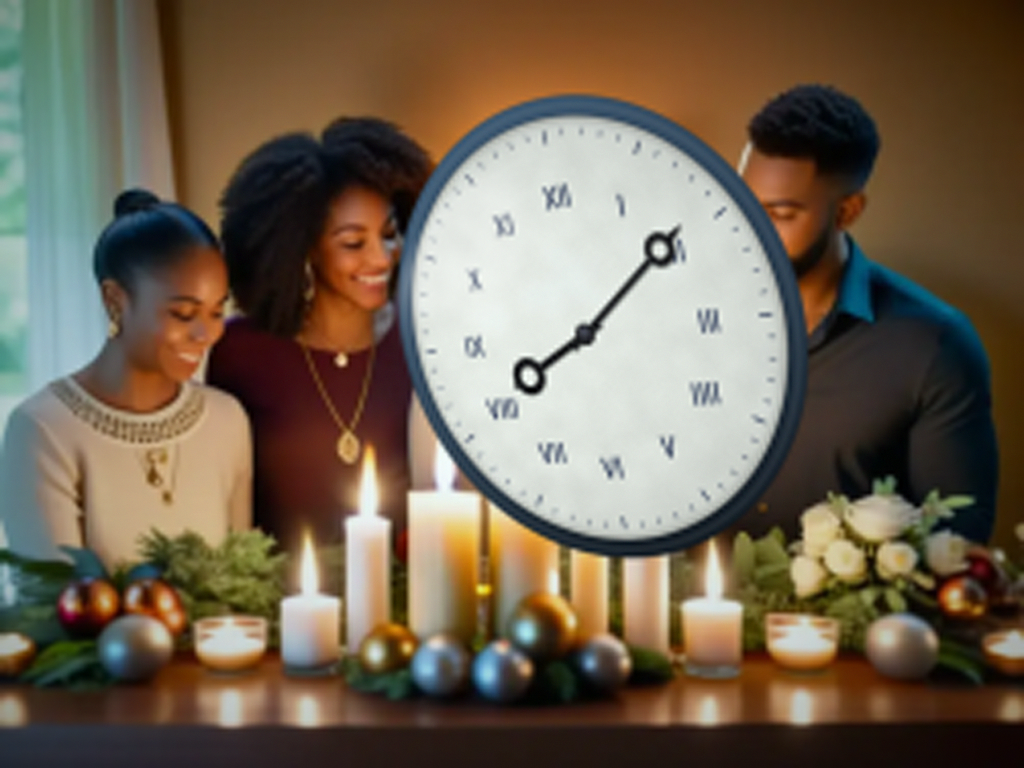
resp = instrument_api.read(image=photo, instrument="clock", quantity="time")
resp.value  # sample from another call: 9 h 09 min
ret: 8 h 09 min
